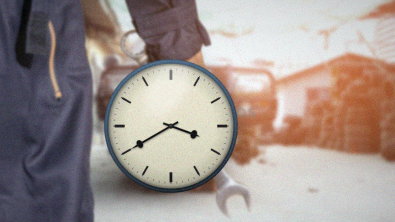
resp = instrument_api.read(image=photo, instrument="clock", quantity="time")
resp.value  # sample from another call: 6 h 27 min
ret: 3 h 40 min
